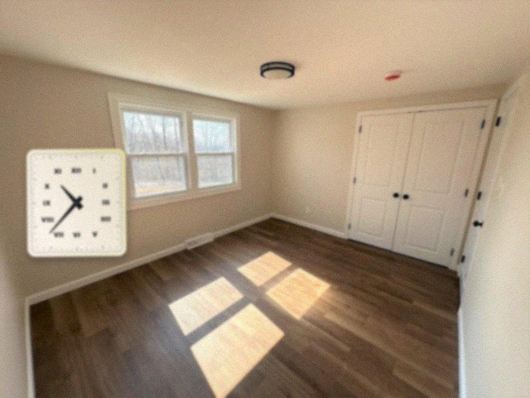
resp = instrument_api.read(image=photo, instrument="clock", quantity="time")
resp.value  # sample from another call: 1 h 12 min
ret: 10 h 37 min
